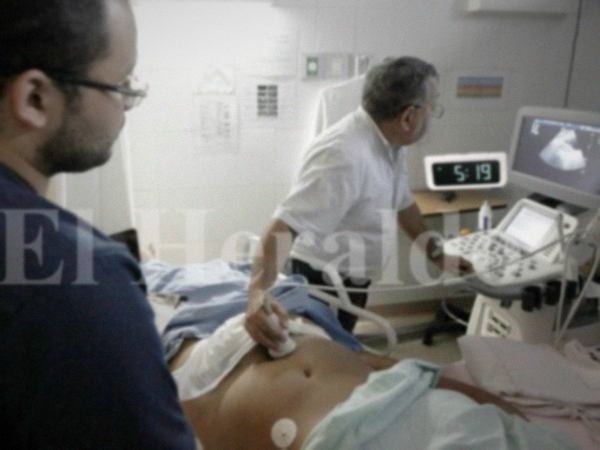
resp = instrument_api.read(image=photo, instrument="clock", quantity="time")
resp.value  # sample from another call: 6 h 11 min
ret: 5 h 19 min
